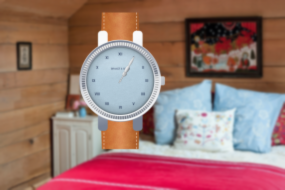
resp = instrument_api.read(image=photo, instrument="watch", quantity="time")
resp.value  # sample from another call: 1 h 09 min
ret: 1 h 05 min
